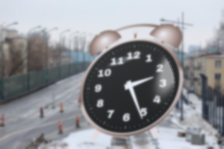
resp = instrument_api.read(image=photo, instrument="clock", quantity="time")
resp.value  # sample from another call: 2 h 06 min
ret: 2 h 26 min
